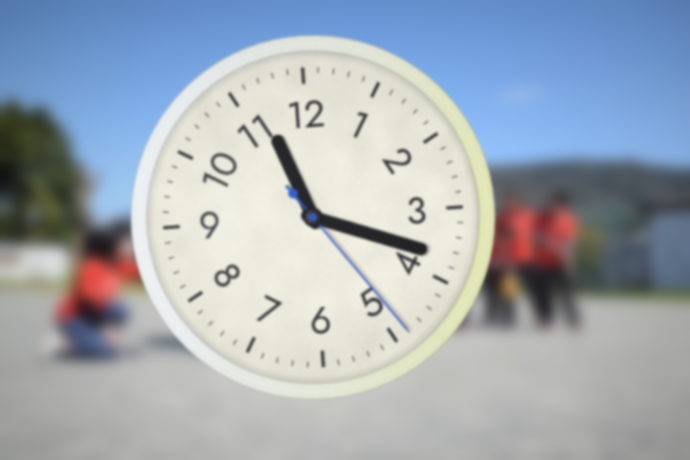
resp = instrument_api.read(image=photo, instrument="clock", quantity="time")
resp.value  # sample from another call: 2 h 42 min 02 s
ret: 11 h 18 min 24 s
